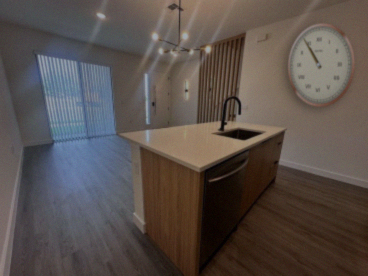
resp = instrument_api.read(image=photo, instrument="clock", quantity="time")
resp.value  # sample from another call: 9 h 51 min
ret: 10 h 54 min
